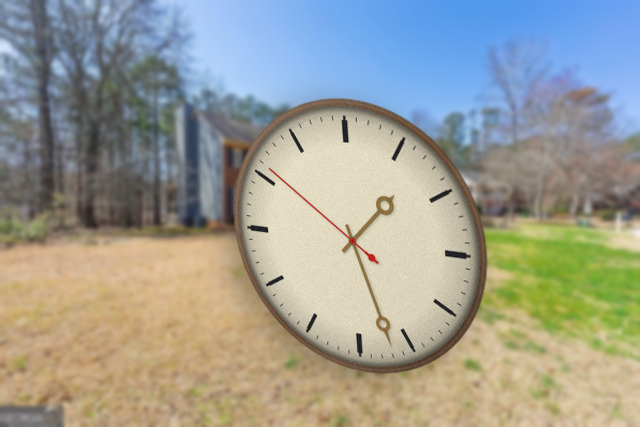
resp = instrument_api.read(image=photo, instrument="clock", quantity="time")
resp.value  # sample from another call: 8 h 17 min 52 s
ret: 1 h 26 min 51 s
